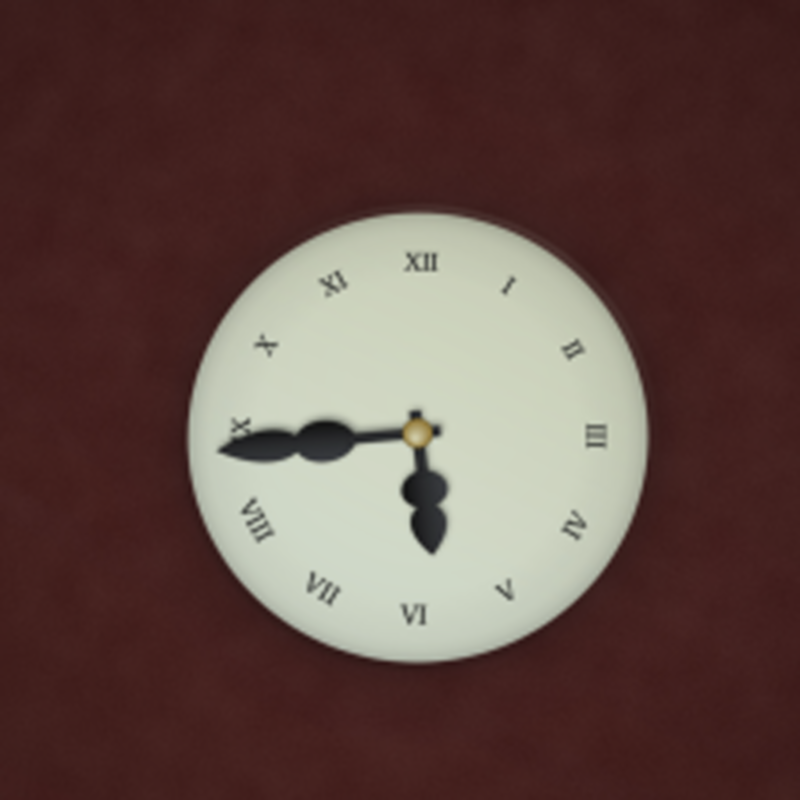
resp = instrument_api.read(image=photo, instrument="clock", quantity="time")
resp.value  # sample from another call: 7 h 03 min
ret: 5 h 44 min
